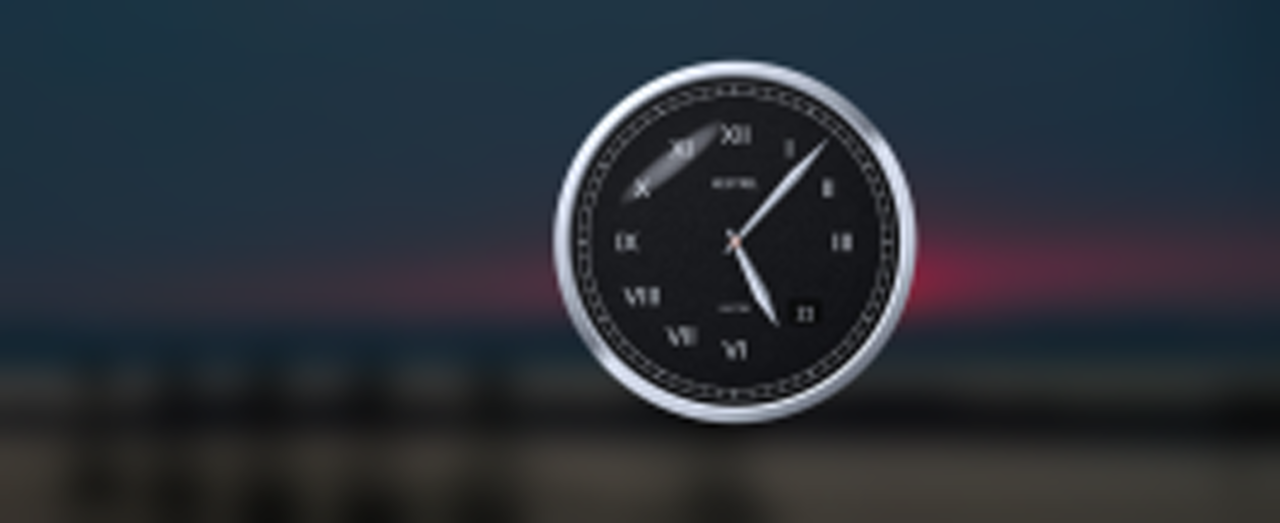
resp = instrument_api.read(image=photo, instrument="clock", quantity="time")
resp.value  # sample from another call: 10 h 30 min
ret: 5 h 07 min
